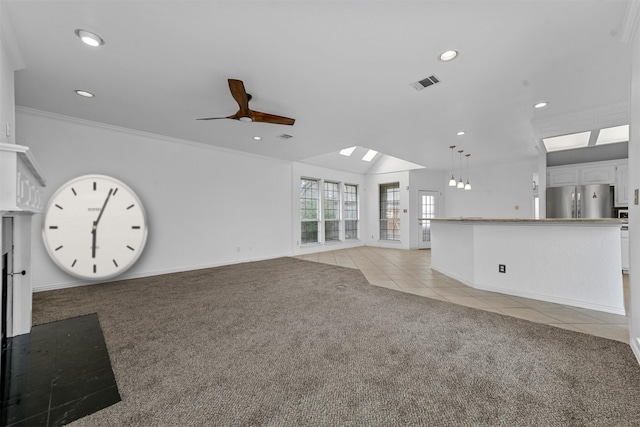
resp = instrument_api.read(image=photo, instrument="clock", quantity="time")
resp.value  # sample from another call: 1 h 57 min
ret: 6 h 04 min
